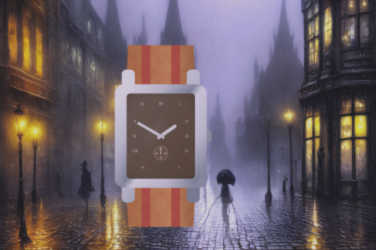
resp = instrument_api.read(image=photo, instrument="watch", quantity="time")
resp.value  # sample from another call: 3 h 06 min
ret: 1 h 50 min
